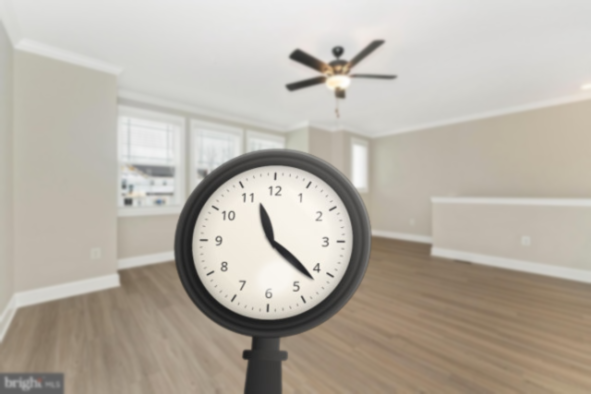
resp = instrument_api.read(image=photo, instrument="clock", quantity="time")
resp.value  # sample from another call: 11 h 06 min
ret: 11 h 22 min
